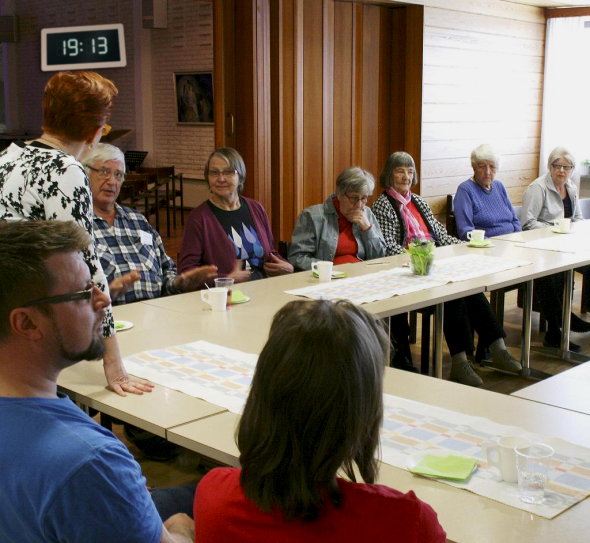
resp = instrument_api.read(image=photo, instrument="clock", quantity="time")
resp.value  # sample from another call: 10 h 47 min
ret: 19 h 13 min
